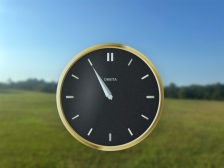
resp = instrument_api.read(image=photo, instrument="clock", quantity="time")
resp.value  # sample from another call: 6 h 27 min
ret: 10 h 55 min
